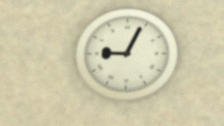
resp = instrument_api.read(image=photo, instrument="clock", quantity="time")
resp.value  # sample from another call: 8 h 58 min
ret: 9 h 04 min
